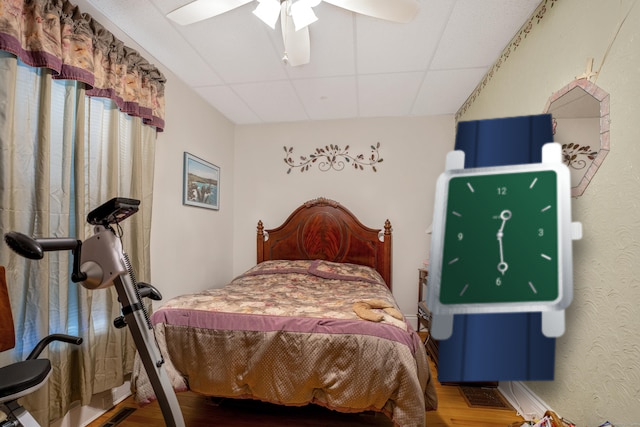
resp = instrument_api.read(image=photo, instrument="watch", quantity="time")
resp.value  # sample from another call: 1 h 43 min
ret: 12 h 29 min
